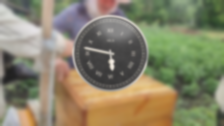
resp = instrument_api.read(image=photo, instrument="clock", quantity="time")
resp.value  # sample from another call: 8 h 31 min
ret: 5 h 47 min
